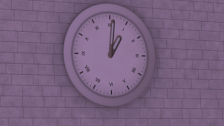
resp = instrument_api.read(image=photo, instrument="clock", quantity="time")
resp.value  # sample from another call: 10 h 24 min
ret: 1 h 01 min
